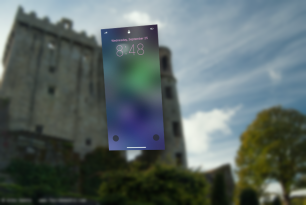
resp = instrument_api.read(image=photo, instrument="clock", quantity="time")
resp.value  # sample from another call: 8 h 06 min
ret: 8 h 48 min
